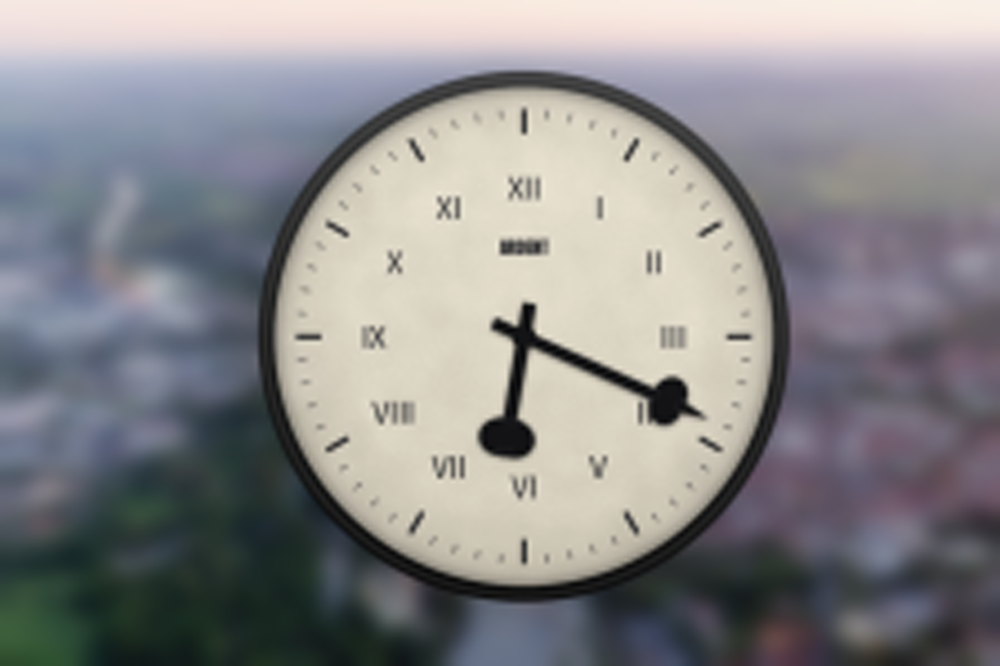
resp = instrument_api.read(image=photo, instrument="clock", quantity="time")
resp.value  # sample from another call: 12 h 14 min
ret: 6 h 19 min
